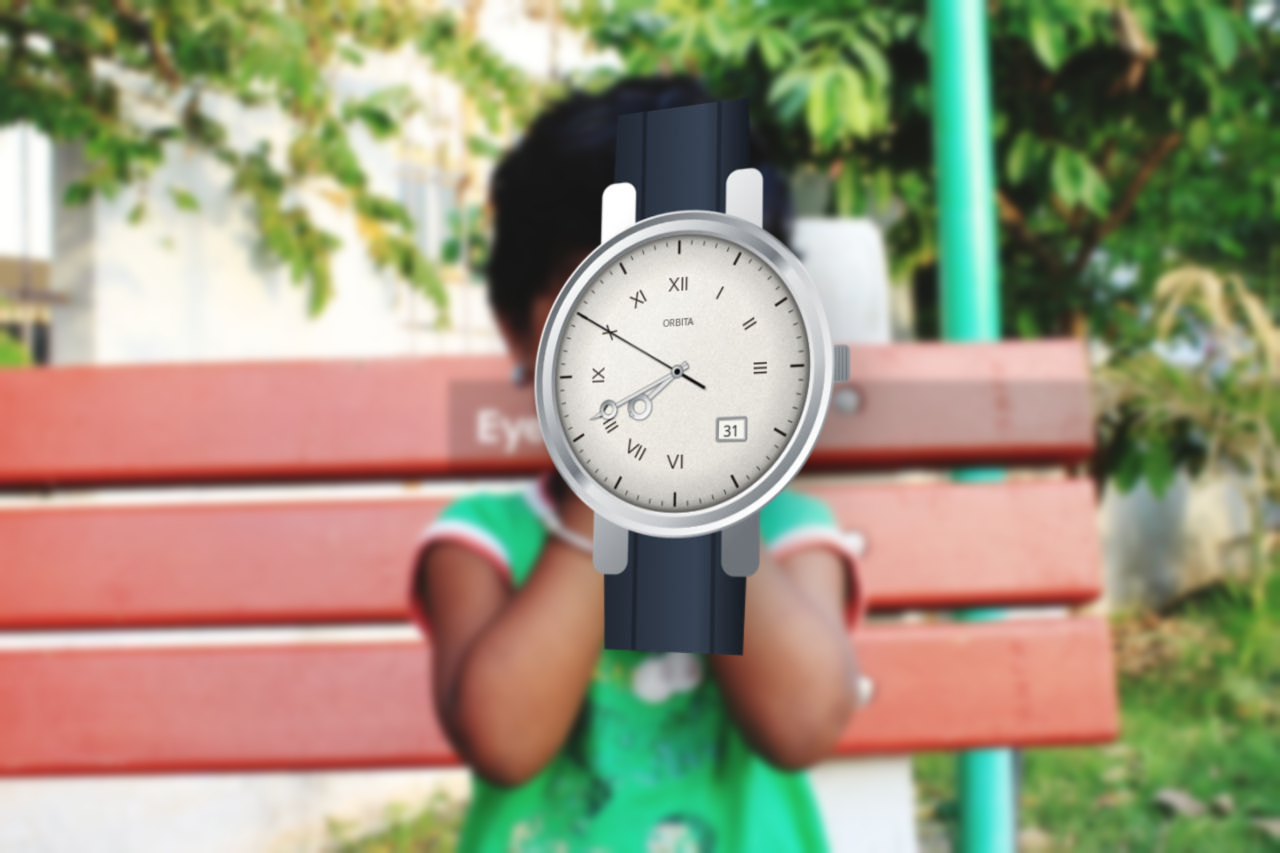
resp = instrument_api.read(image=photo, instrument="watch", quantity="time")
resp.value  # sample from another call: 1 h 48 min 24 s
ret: 7 h 40 min 50 s
